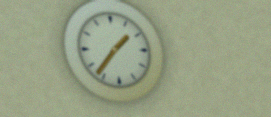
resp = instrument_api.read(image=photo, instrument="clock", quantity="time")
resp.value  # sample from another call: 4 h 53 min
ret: 1 h 37 min
